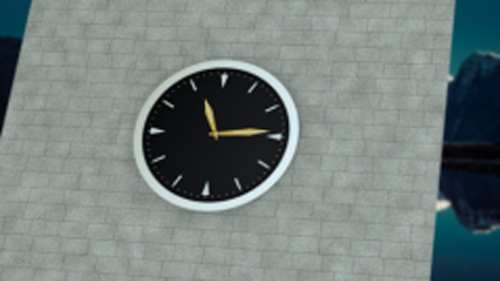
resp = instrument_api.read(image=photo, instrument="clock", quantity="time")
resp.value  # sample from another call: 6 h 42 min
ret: 11 h 14 min
